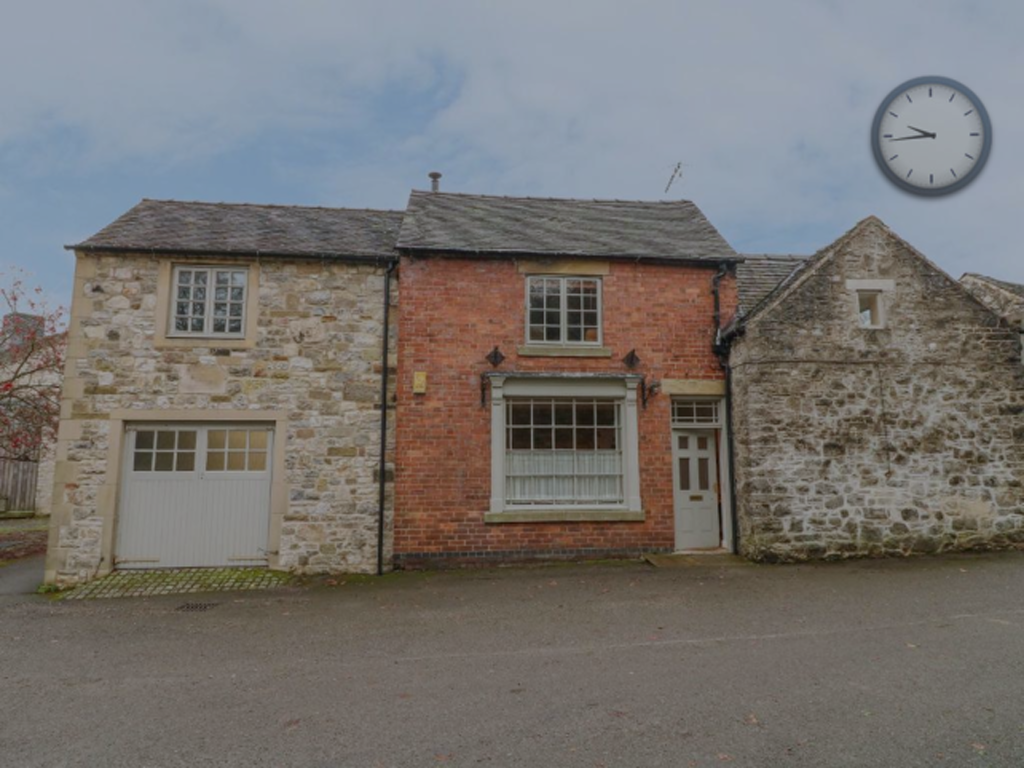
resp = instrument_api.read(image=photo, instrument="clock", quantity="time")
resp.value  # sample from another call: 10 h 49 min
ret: 9 h 44 min
